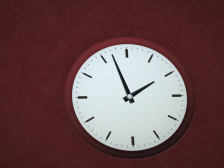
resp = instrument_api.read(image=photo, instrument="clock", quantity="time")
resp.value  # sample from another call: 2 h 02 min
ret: 1 h 57 min
